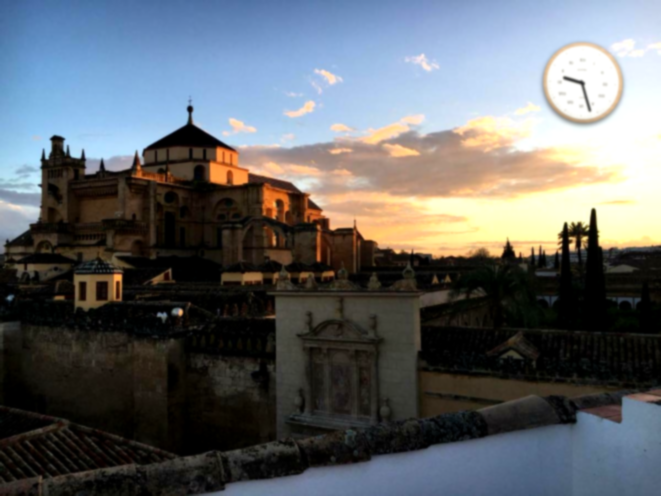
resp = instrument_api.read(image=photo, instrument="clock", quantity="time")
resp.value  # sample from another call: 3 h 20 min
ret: 9 h 27 min
